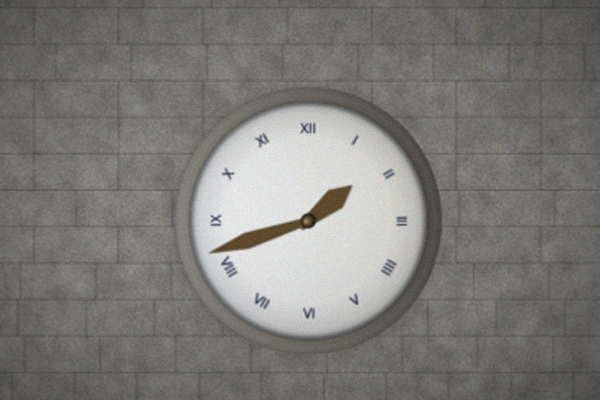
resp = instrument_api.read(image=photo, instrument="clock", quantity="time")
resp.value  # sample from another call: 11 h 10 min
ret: 1 h 42 min
